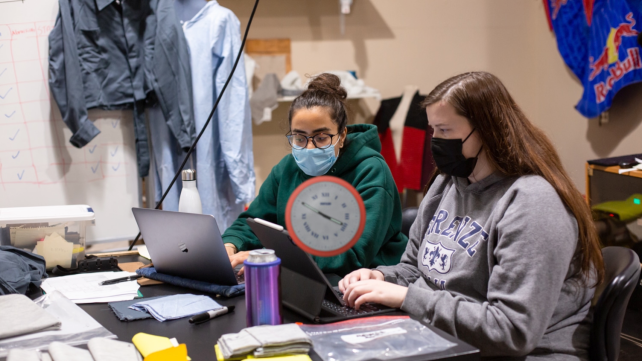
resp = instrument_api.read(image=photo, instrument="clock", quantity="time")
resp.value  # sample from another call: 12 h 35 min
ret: 3 h 50 min
